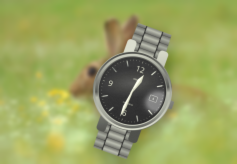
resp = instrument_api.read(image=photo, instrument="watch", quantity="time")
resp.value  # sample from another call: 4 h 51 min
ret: 12 h 31 min
